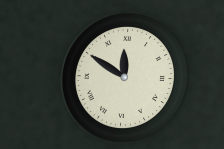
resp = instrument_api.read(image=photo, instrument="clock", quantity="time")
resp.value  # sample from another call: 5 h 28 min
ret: 11 h 50 min
